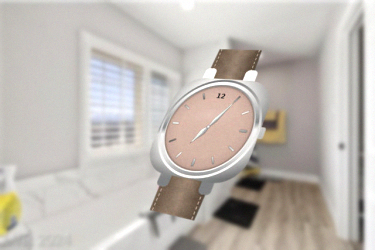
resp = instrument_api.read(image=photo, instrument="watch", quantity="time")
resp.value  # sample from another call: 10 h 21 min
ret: 7 h 05 min
